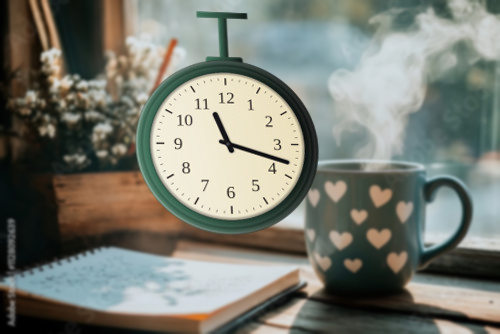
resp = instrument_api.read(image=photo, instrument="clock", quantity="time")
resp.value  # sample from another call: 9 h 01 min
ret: 11 h 18 min
